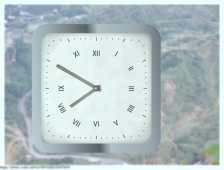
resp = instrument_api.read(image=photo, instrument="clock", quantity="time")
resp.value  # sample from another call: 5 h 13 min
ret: 7 h 50 min
